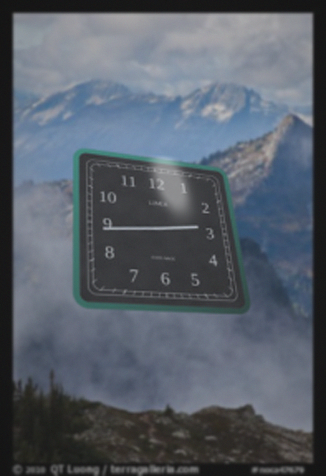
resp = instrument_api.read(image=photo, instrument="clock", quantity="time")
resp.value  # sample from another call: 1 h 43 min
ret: 2 h 44 min
